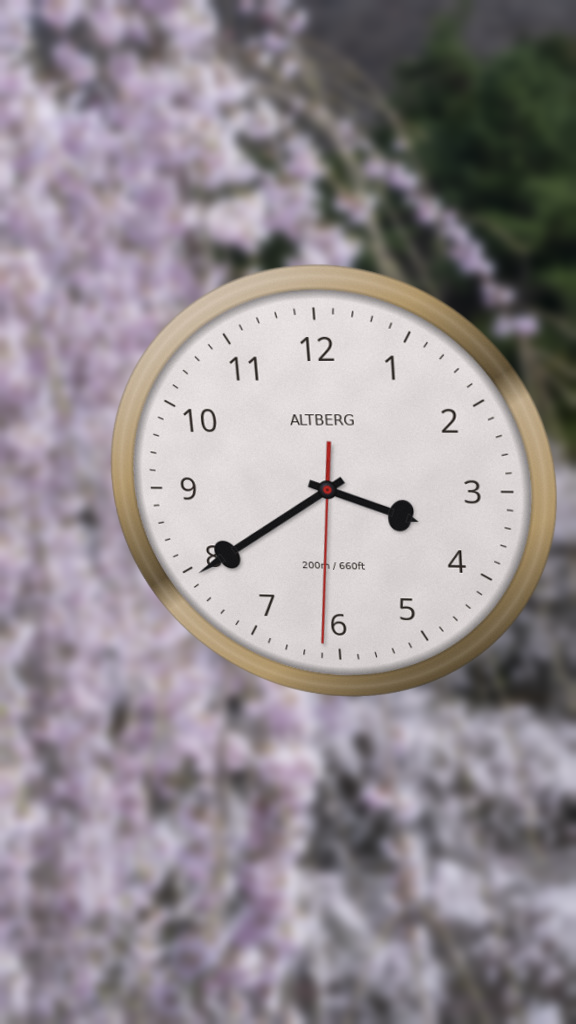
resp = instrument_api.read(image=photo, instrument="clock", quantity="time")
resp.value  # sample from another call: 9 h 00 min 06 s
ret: 3 h 39 min 31 s
